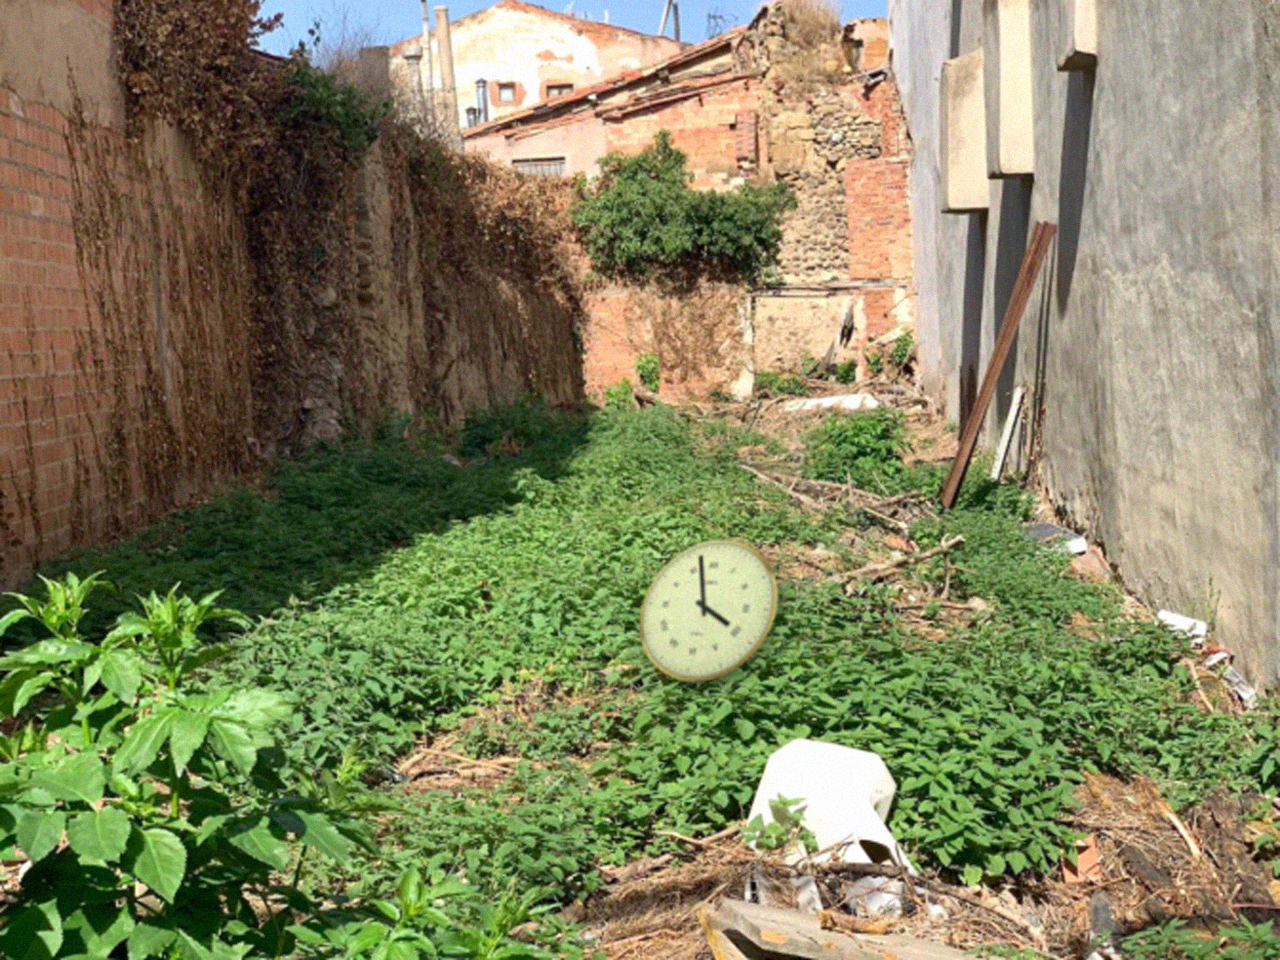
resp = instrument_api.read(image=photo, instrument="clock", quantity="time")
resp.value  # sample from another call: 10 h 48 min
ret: 3 h 57 min
